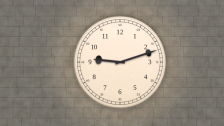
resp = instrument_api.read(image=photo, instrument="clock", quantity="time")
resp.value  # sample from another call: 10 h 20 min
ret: 9 h 12 min
